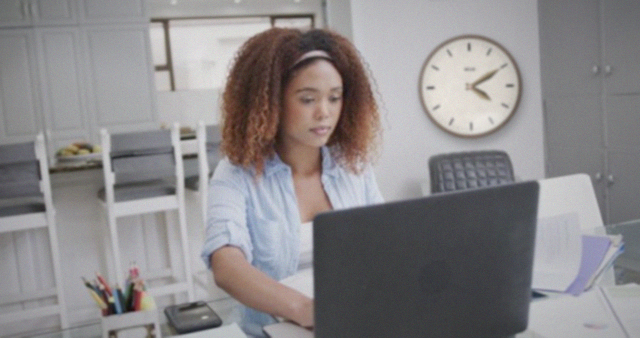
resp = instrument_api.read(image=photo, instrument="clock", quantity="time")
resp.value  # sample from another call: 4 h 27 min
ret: 4 h 10 min
